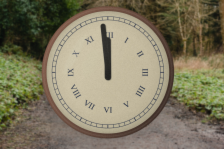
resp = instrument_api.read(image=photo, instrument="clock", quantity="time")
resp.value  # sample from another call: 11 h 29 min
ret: 11 h 59 min
